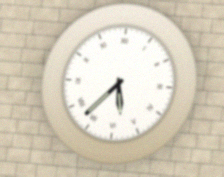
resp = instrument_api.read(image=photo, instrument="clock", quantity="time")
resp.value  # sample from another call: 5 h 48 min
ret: 5 h 37 min
